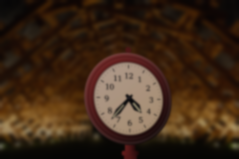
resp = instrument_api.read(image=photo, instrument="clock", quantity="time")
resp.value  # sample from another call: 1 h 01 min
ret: 4 h 37 min
